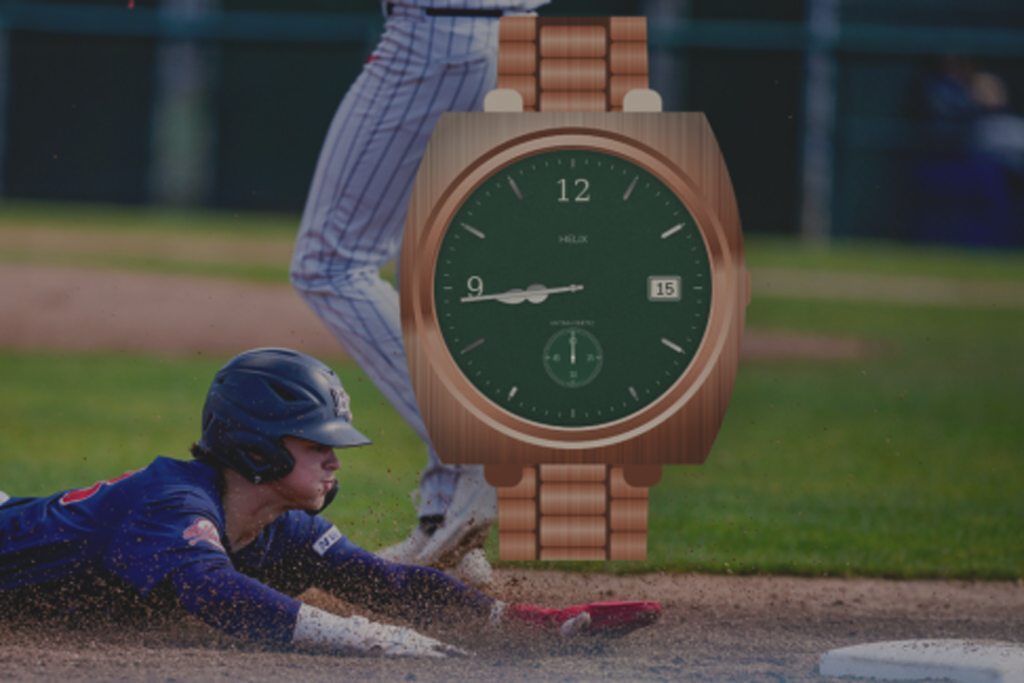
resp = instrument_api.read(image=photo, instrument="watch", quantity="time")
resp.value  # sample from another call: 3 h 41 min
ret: 8 h 44 min
